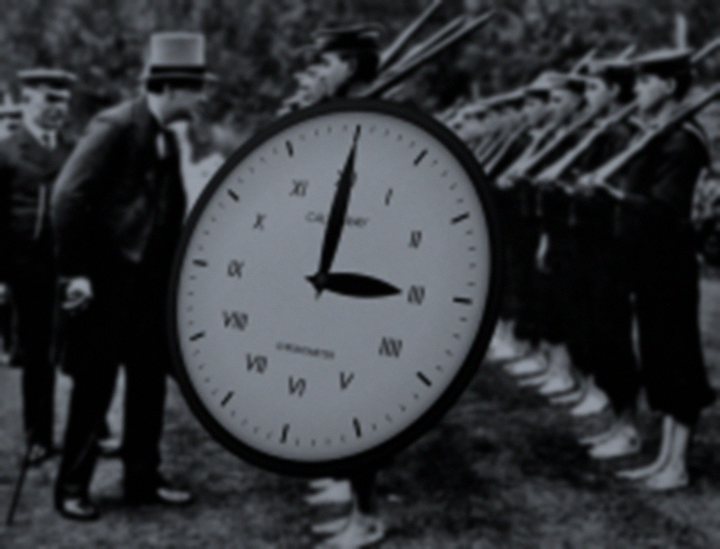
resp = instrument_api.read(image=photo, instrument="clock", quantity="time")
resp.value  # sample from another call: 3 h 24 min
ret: 3 h 00 min
